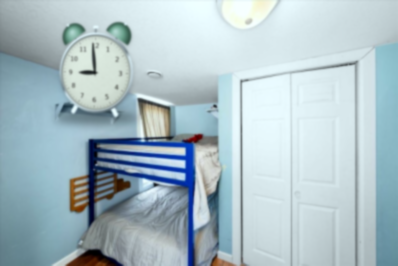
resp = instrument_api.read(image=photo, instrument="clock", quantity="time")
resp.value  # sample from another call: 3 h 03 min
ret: 8 h 59 min
